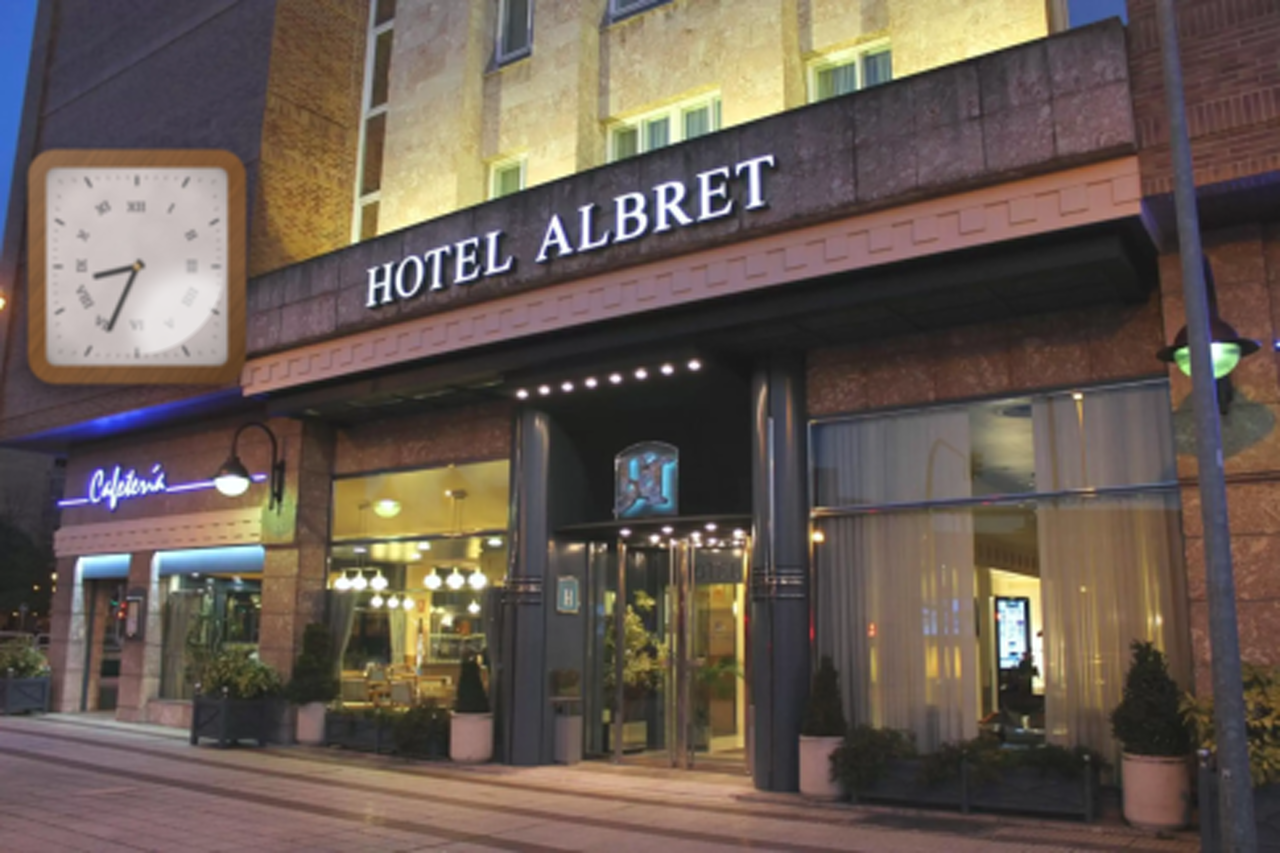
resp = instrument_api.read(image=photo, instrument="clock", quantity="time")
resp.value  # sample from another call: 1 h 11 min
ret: 8 h 34 min
